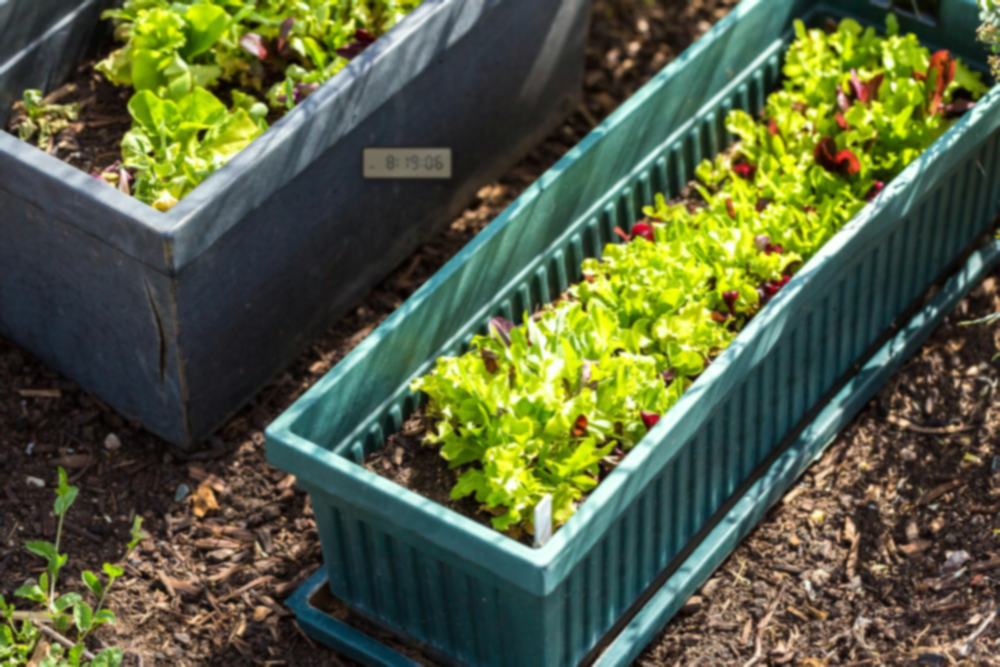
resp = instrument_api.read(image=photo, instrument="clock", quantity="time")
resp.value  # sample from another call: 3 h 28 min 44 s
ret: 8 h 19 min 06 s
